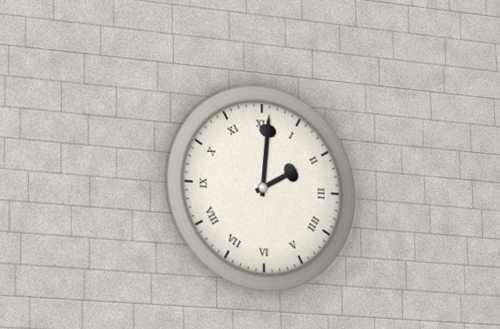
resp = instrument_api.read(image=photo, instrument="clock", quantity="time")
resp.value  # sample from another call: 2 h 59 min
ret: 2 h 01 min
